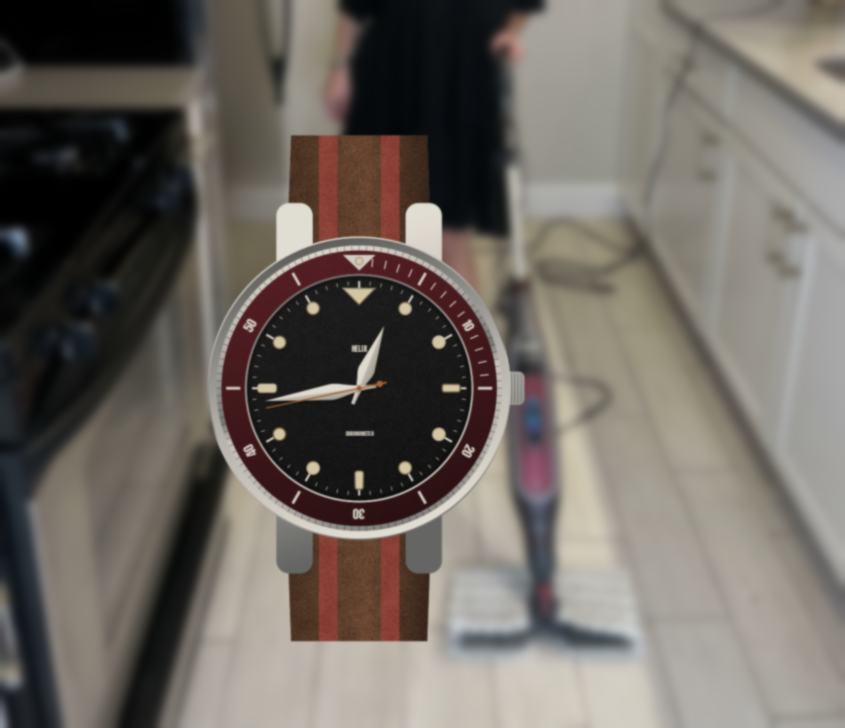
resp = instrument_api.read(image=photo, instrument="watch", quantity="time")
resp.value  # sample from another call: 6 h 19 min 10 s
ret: 12 h 43 min 43 s
